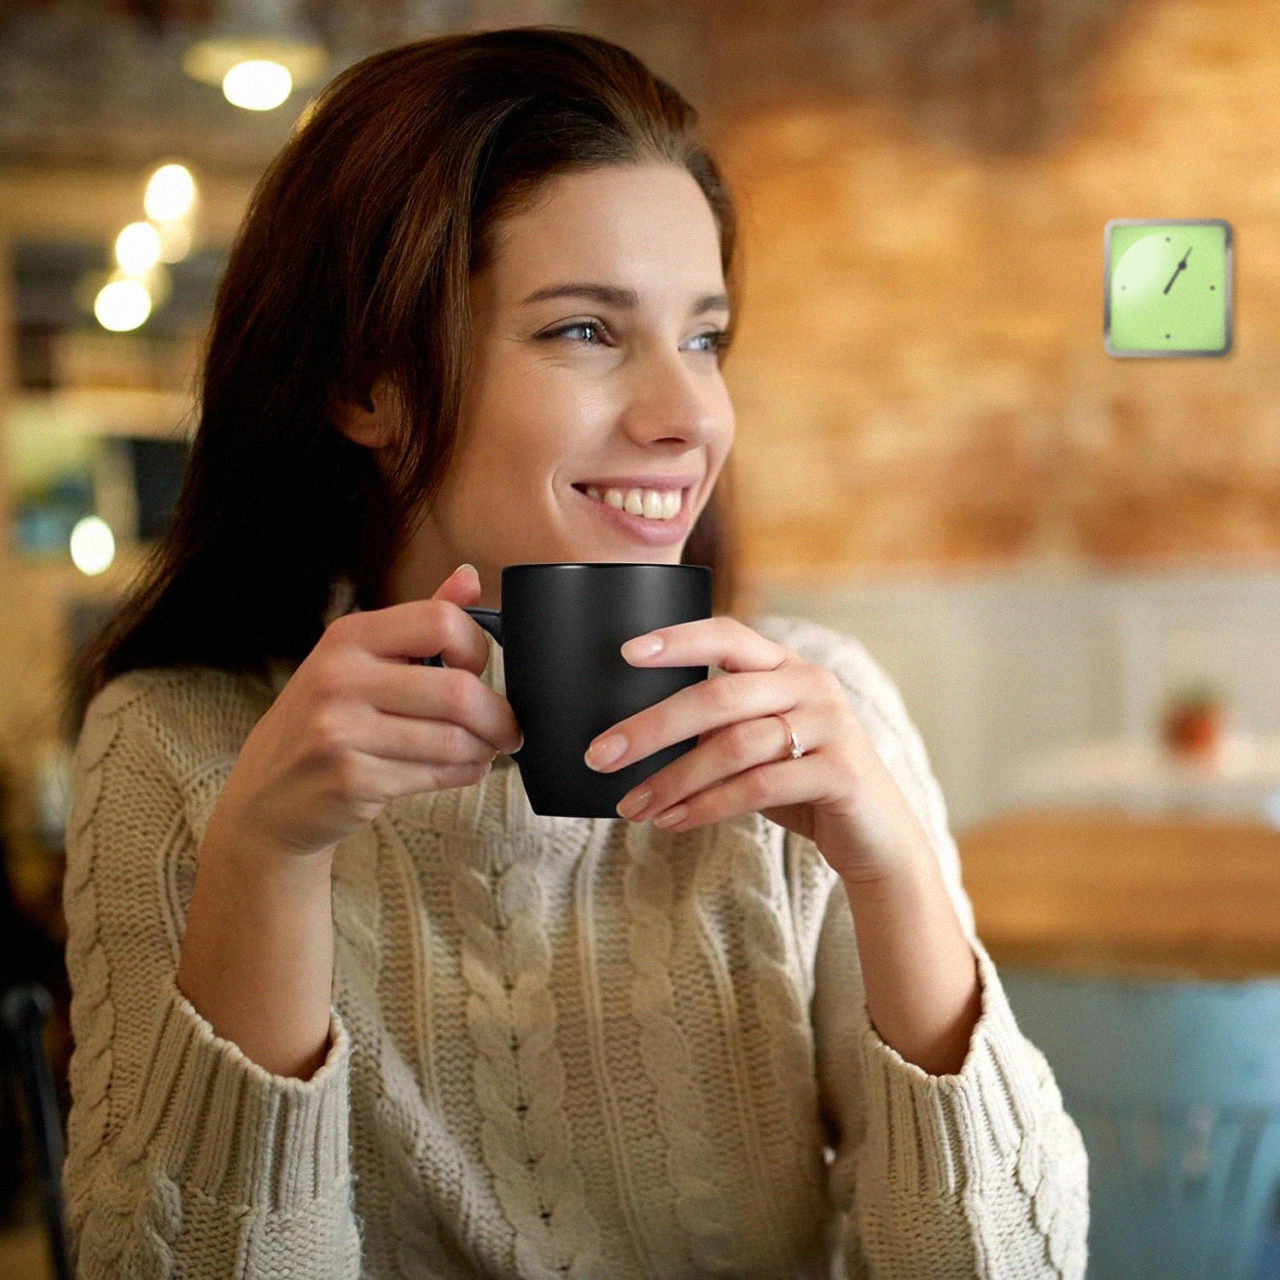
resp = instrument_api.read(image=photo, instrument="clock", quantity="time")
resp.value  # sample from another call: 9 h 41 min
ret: 1 h 05 min
